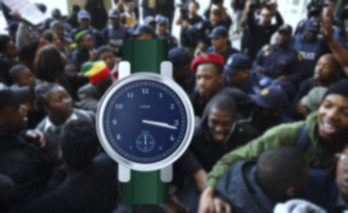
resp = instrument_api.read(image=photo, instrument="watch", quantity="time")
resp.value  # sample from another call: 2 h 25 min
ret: 3 h 17 min
